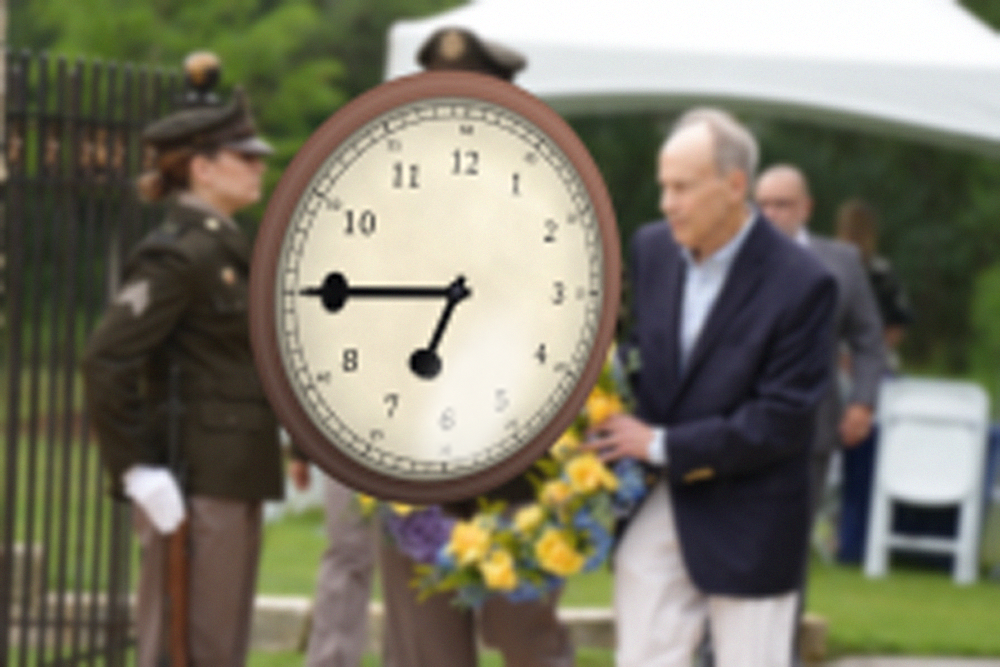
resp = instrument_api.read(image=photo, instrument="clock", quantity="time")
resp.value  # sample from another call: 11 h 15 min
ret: 6 h 45 min
